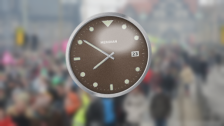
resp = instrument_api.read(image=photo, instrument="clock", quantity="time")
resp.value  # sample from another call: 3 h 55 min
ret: 7 h 51 min
